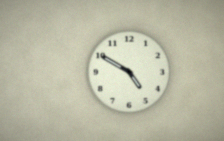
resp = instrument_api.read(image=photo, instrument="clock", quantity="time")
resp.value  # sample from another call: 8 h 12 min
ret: 4 h 50 min
